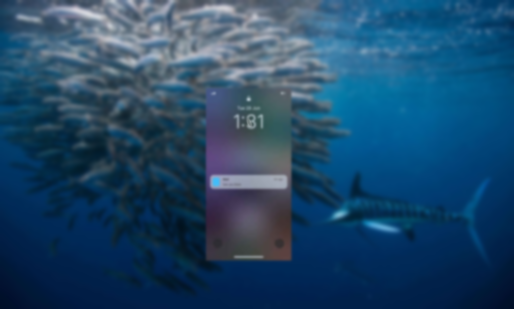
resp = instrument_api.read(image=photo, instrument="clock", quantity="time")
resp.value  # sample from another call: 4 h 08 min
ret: 1 h 31 min
